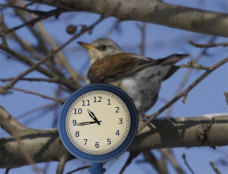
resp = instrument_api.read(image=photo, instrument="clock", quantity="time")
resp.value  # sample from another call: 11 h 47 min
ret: 10 h 44 min
